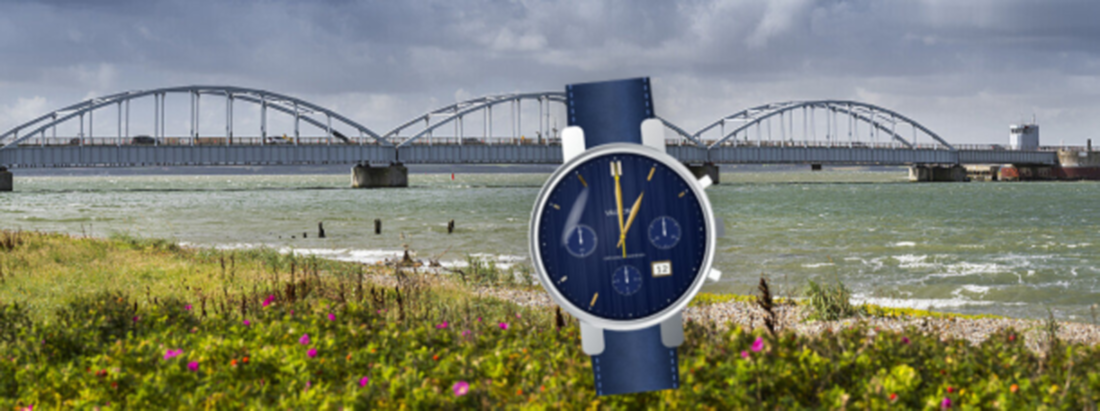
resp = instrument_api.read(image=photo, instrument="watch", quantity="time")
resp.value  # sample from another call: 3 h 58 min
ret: 1 h 00 min
